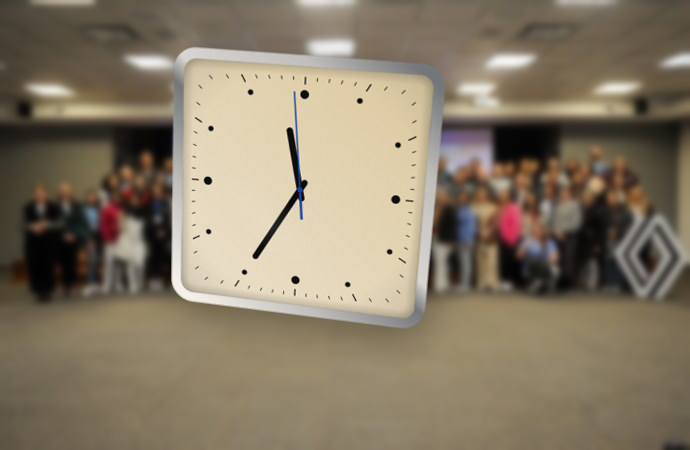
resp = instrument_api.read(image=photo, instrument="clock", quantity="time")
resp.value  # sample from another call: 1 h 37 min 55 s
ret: 11 h 34 min 59 s
